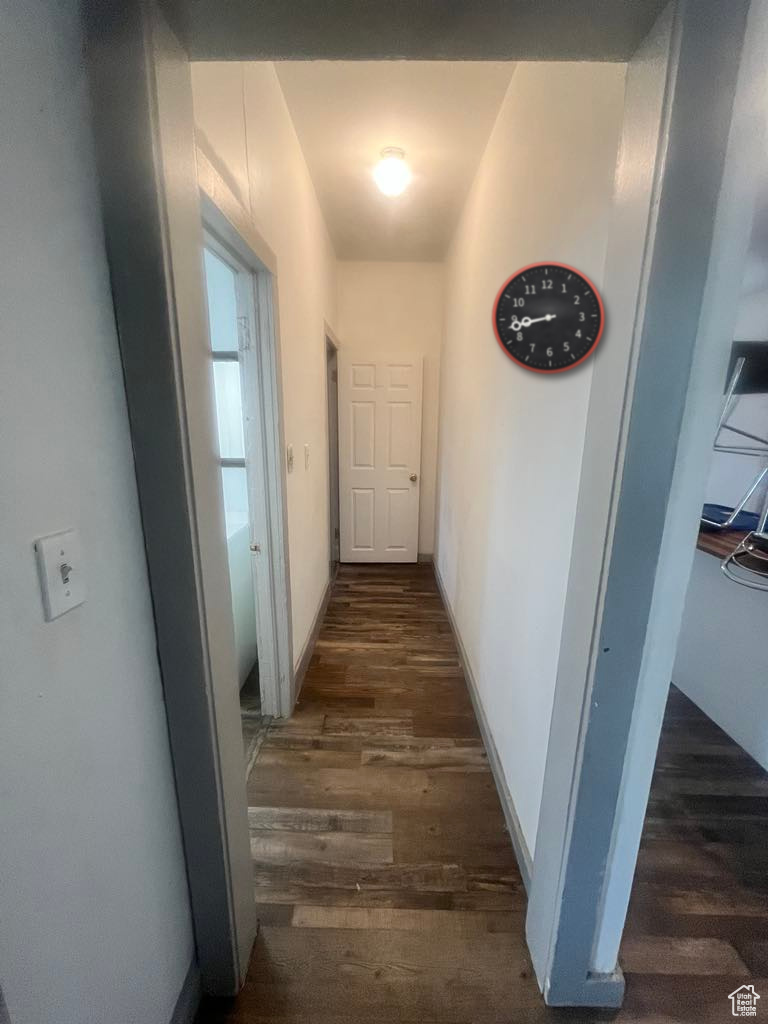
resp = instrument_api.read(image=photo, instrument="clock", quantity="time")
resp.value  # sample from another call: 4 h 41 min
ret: 8 h 43 min
